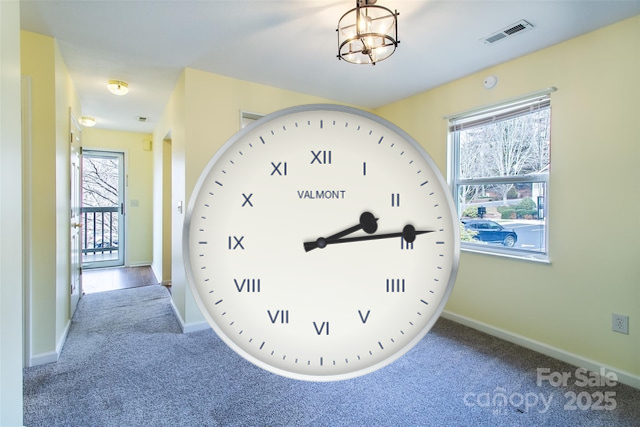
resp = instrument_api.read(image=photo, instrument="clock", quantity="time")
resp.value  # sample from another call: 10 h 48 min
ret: 2 h 14 min
